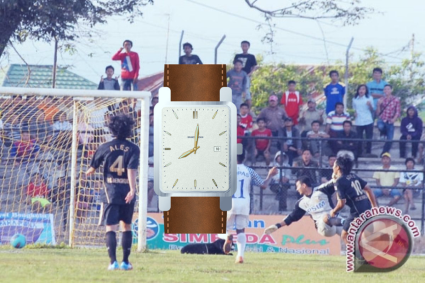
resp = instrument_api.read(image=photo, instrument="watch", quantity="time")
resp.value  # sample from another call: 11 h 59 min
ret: 8 h 01 min
